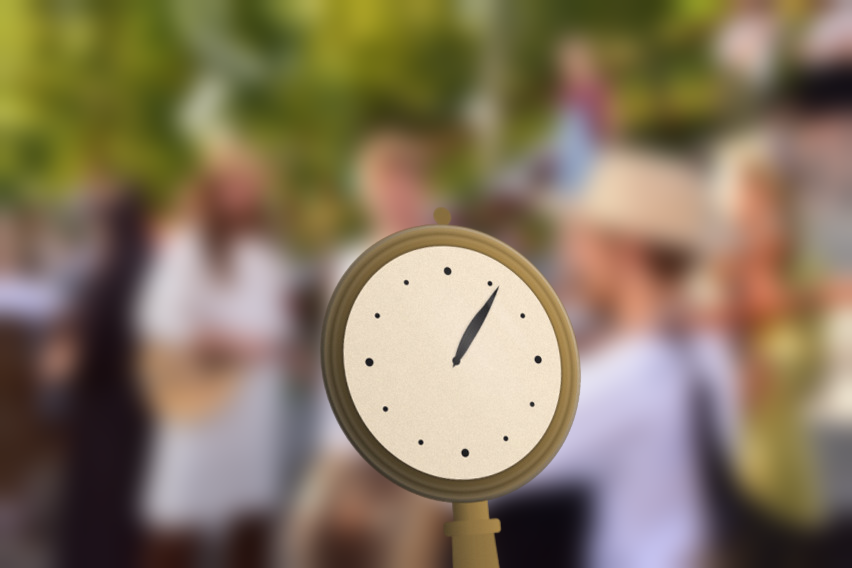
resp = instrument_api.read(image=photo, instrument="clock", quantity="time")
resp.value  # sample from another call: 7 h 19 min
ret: 1 h 06 min
